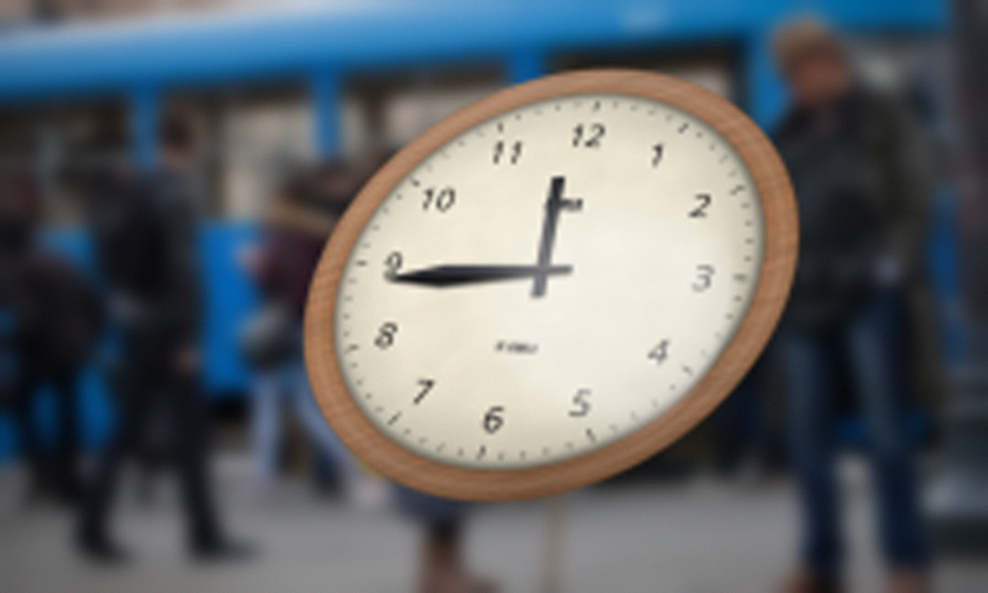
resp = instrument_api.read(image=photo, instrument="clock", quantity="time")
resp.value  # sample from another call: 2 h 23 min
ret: 11 h 44 min
